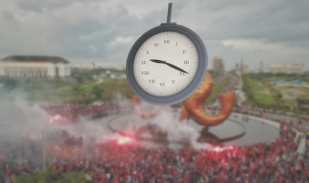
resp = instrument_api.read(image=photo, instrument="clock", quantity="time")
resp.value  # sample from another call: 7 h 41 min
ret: 9 h 19 min
